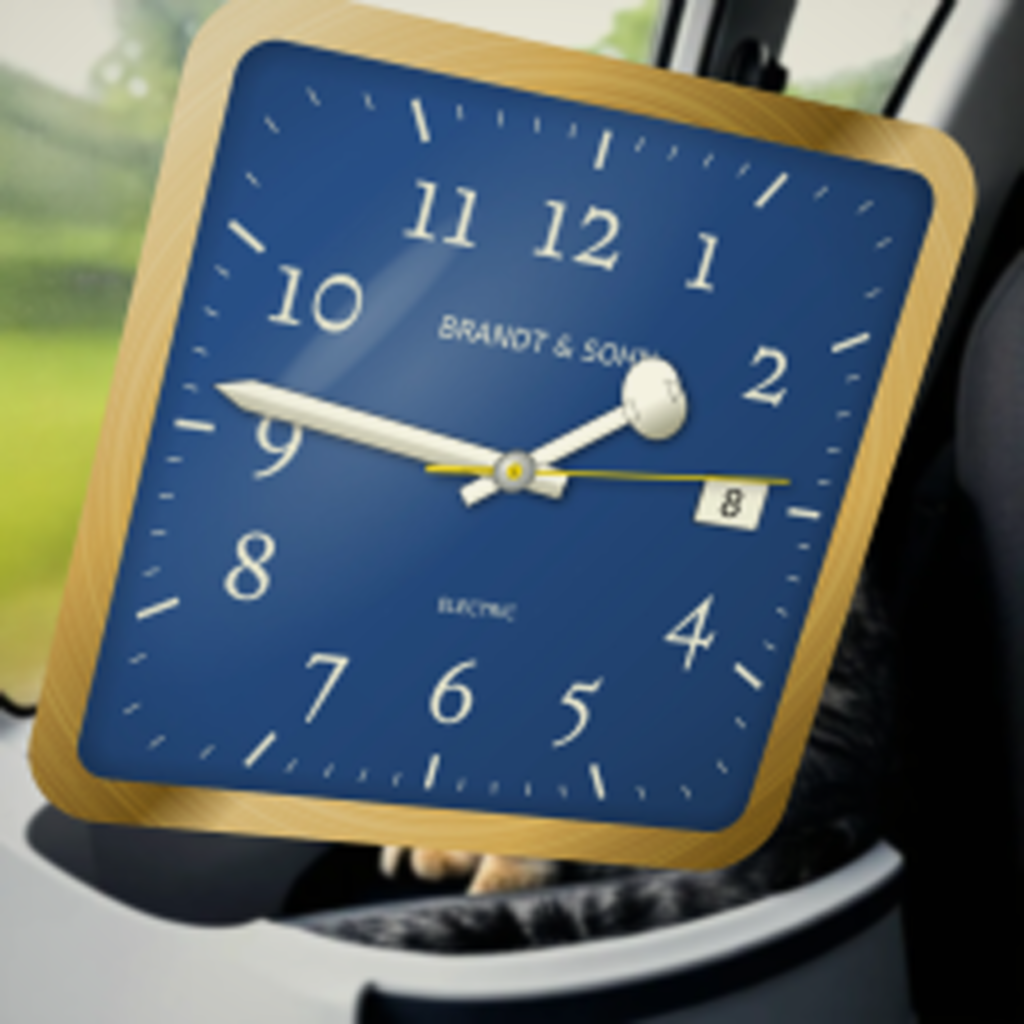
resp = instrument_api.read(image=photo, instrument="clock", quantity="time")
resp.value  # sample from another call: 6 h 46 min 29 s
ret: 1 h 46 min 14 s
